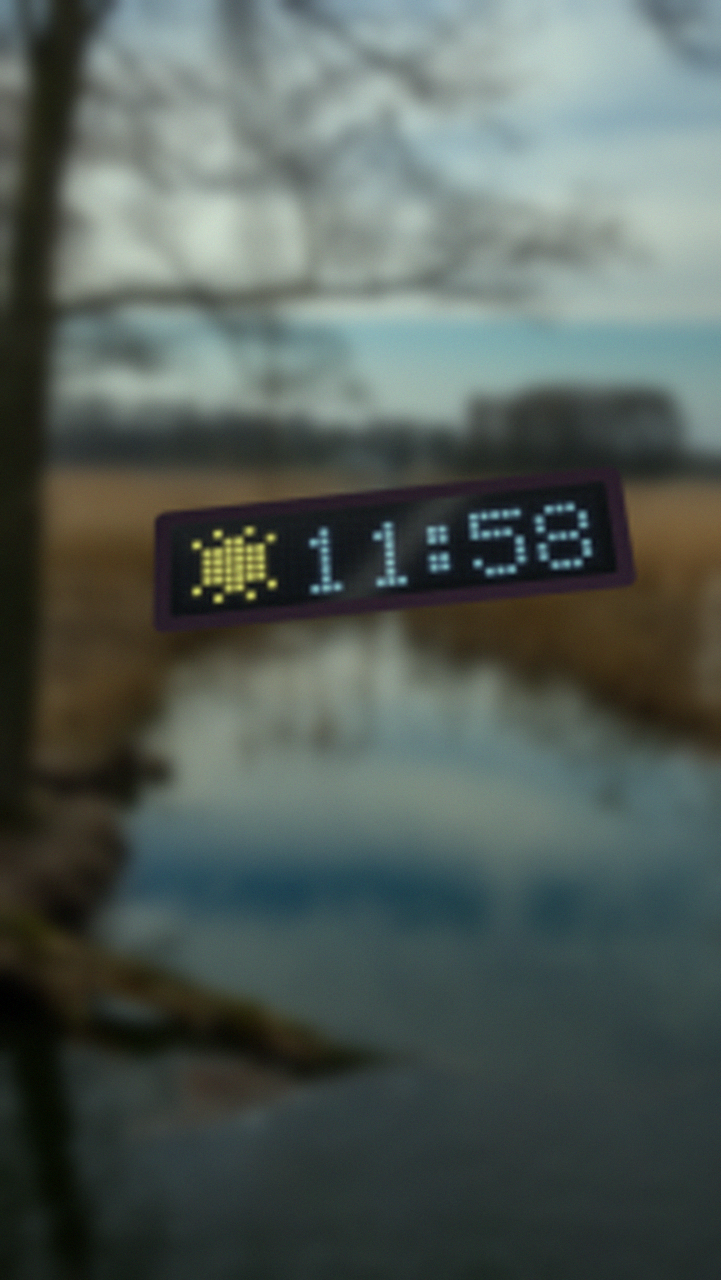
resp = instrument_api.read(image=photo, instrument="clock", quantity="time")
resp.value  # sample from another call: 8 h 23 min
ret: 11 h 58 min
